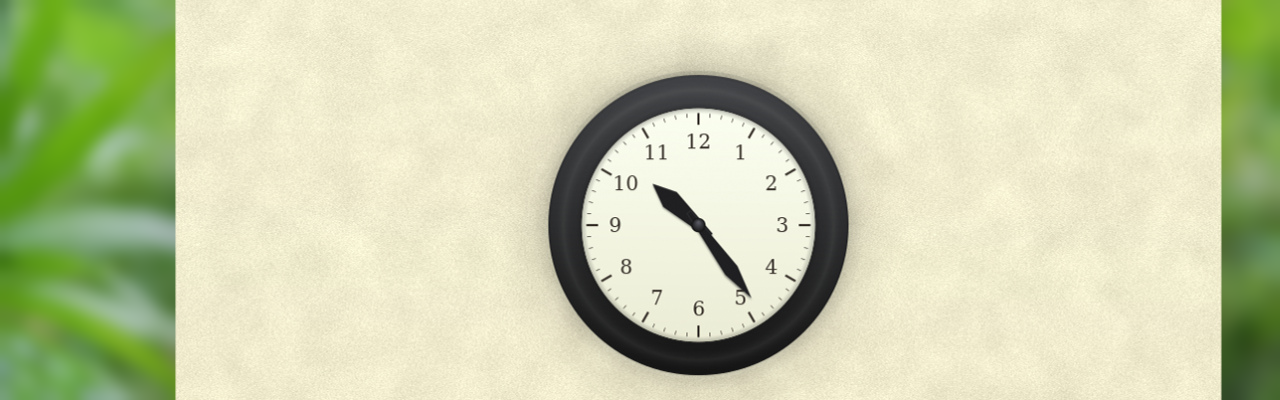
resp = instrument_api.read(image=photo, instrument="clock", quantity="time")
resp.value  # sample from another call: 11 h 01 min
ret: 10 h 24 min
